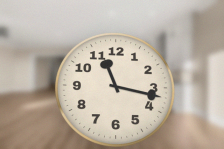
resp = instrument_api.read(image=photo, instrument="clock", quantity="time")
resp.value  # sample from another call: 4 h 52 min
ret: 11 h 17 min
